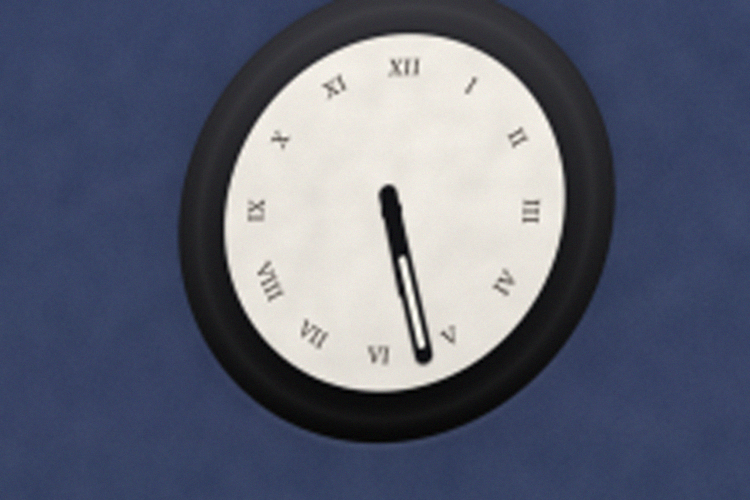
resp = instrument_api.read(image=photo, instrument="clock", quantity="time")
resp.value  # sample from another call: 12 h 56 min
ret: 5 h 27 min
